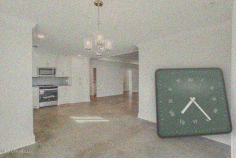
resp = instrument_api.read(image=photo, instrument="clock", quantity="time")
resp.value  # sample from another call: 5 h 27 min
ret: 7 h 24 min
